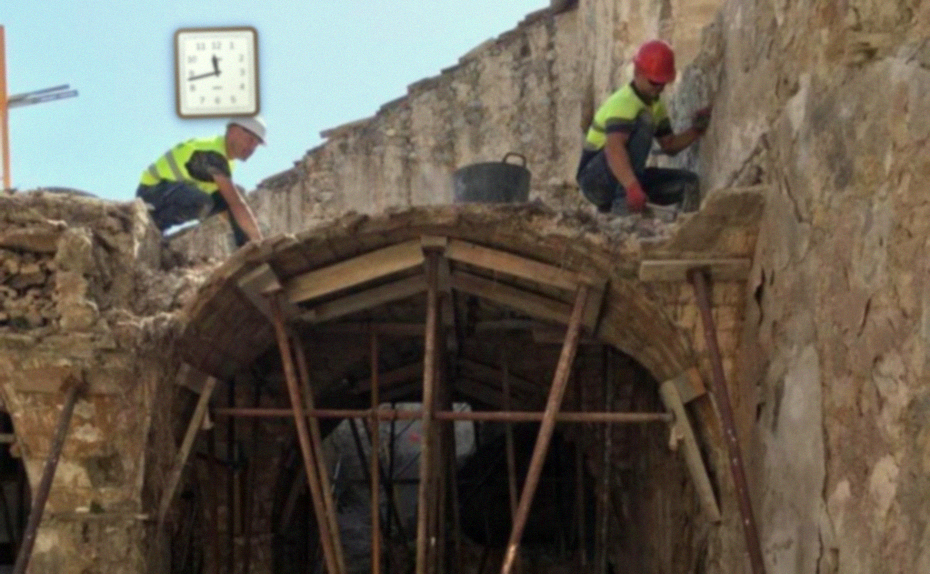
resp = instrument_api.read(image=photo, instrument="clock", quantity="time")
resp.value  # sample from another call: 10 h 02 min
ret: 11 h 43 min
